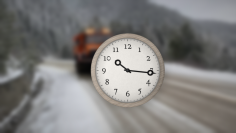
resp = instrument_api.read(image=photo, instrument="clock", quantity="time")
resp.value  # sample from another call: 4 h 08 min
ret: 10 h 16 min
